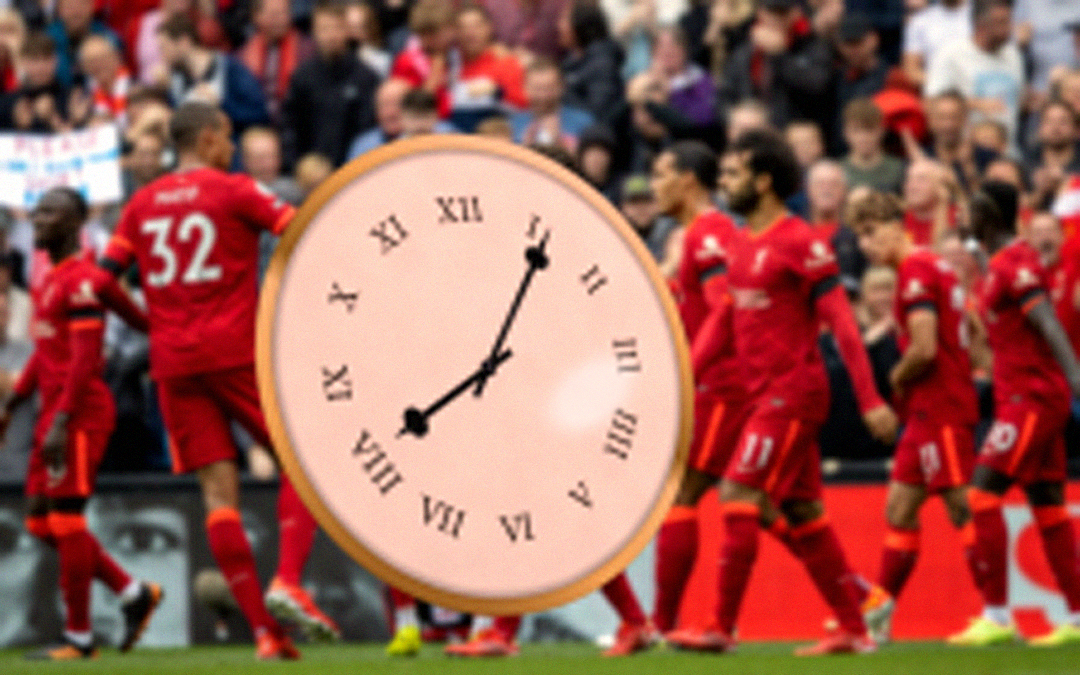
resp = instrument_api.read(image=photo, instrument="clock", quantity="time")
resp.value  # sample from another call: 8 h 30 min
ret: 8 h 06 min
